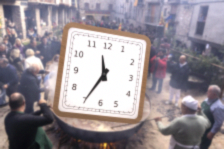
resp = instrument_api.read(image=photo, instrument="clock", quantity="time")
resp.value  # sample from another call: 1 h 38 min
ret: 11 h 35 min
